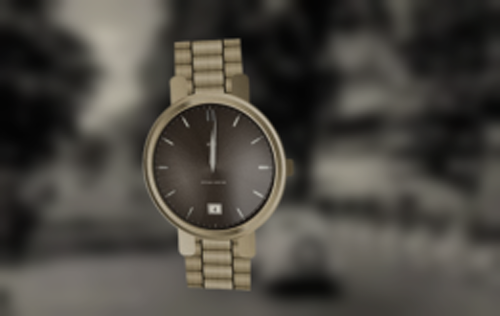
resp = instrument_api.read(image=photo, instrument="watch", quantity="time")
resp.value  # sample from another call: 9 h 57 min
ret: 12 h 01 min
